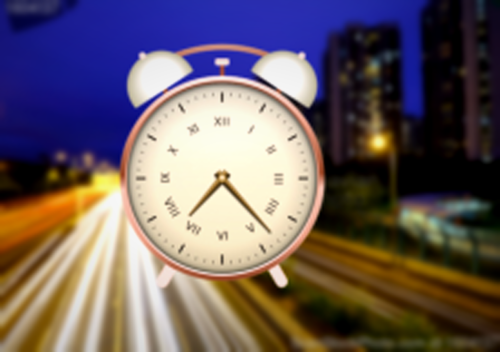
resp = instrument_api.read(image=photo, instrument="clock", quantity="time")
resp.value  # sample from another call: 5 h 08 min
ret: 7 h 23 min
